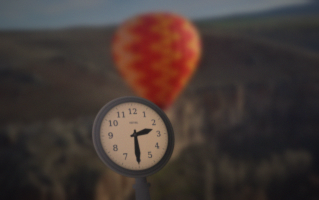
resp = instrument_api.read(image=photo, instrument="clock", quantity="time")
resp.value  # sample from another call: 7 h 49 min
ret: 2 h 30 min
